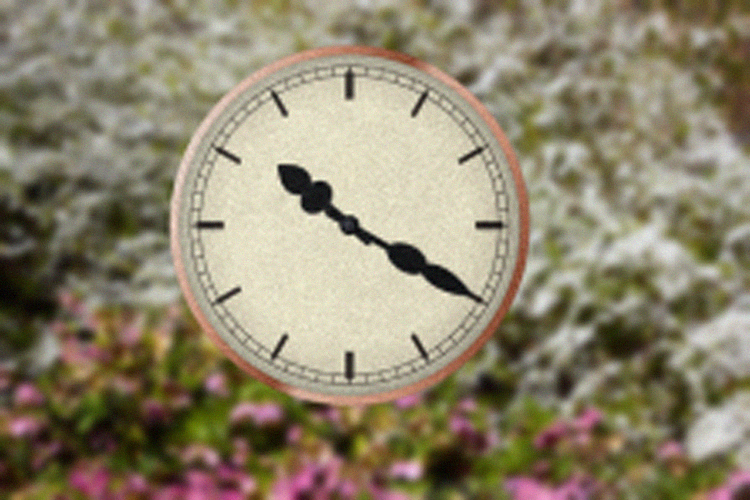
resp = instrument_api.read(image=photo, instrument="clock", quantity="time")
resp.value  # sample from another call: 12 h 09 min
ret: 10 h 20 min
